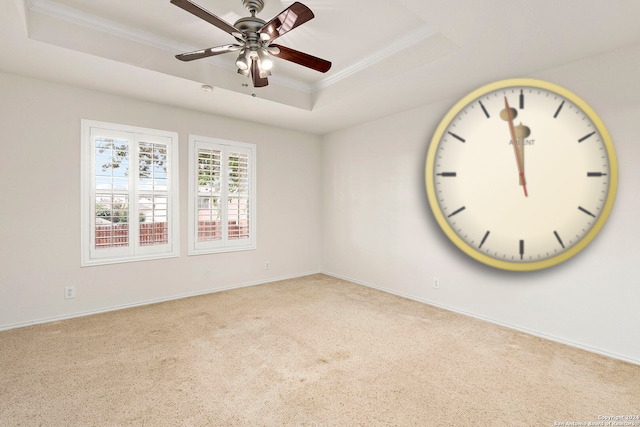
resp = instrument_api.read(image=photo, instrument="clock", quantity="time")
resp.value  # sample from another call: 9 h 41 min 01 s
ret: 11 h 57 min 58 s
